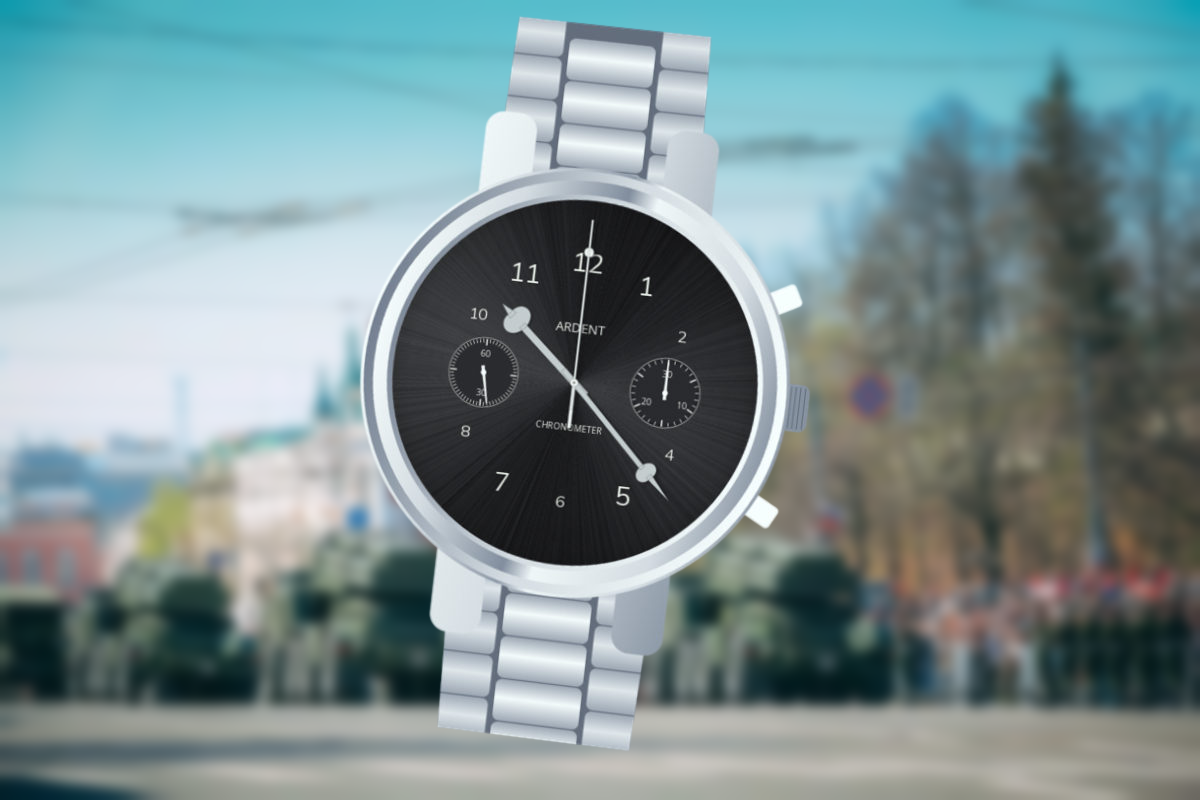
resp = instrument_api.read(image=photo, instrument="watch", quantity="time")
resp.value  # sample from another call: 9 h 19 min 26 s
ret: 10 h 22 min 28 s
